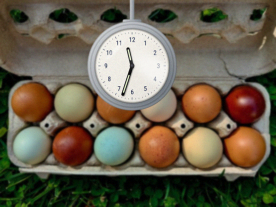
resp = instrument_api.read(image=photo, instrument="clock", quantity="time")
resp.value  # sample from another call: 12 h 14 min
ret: 11 h 33 min
